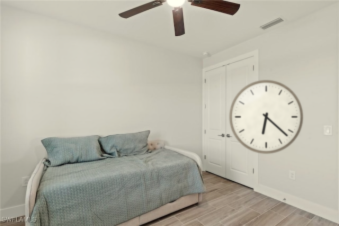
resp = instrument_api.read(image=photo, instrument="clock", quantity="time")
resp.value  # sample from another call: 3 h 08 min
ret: 6 h 22 min
